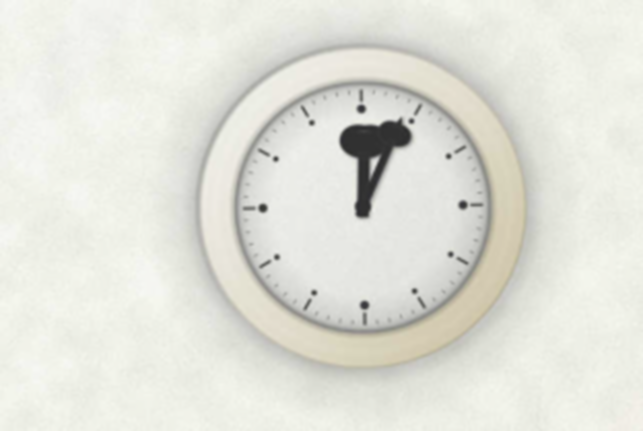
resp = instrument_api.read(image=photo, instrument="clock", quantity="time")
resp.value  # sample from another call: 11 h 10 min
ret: 12 h 04 min
